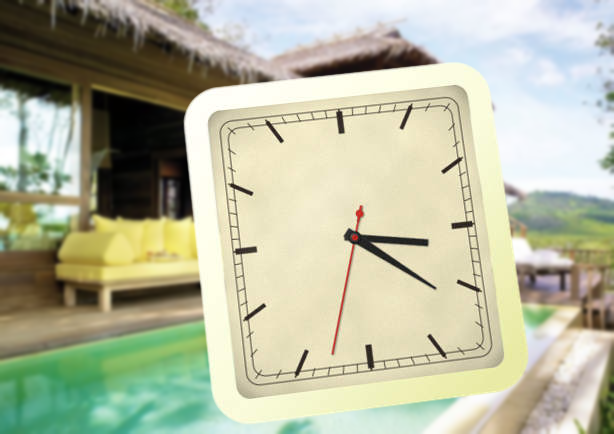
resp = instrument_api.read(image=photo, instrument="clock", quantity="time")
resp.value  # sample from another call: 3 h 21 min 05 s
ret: 3 h 21 min 33 s
